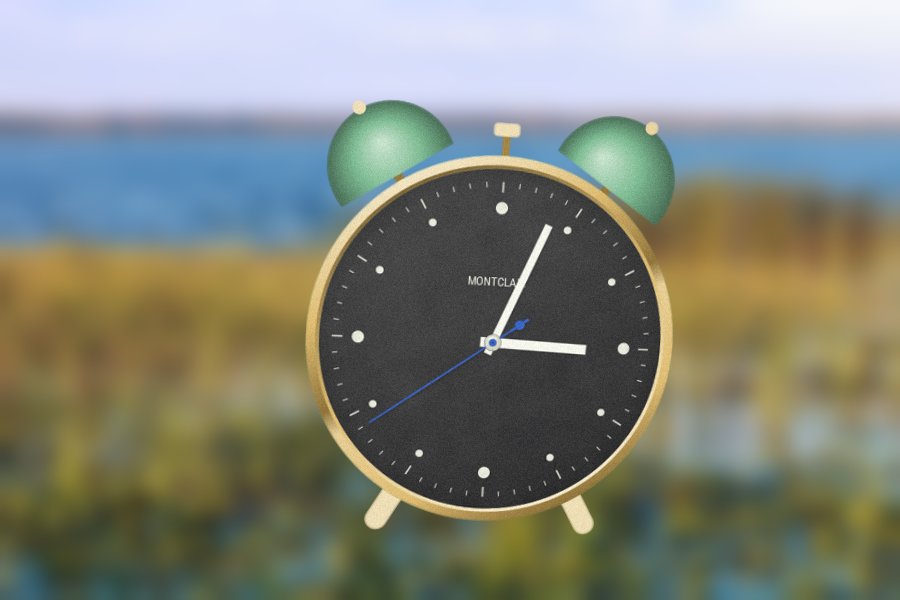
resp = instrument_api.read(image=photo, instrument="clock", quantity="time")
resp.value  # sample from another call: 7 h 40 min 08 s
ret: 3 h 03 min 39 s
